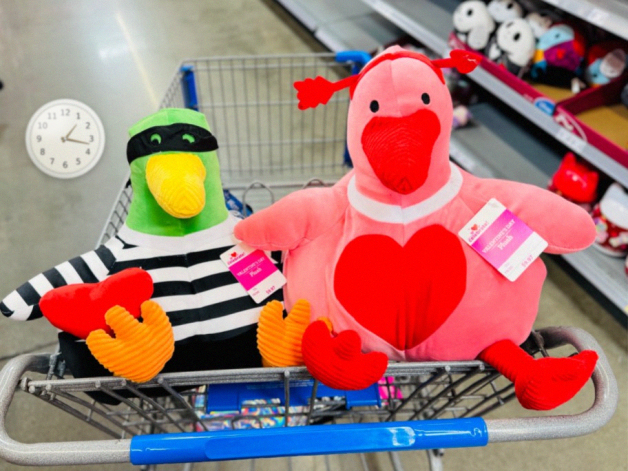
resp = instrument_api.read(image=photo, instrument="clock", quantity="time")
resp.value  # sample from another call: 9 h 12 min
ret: 1 h 17 min
